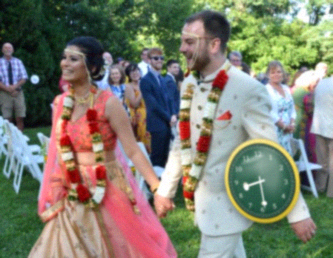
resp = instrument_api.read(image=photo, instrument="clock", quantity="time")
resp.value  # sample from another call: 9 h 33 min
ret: 8 h 29 min
